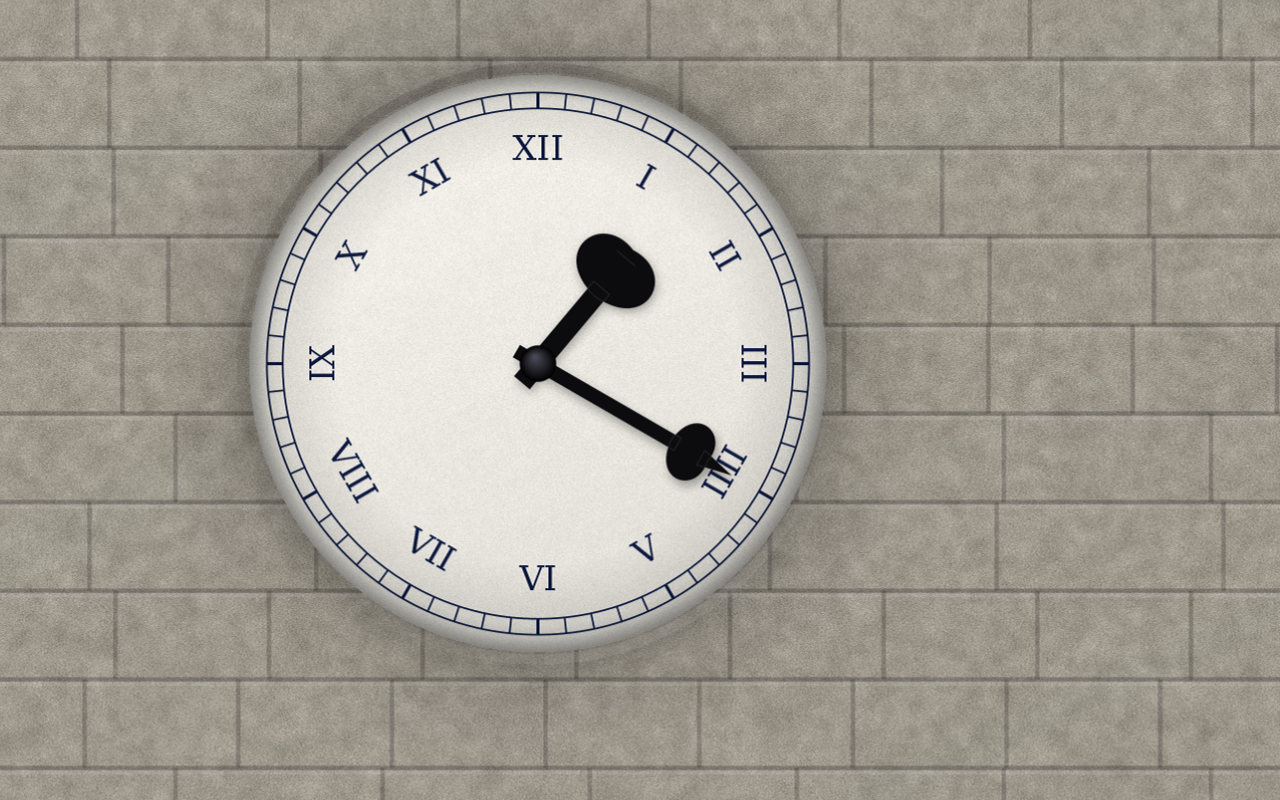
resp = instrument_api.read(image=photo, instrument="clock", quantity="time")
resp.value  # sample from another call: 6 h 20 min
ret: 1 h 20 min
